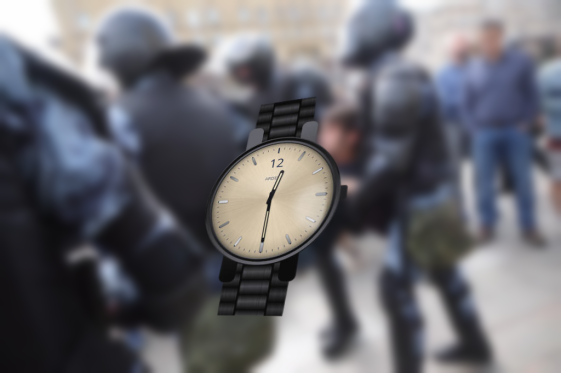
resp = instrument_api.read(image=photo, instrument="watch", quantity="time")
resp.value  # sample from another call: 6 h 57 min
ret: 12 h 30 min
